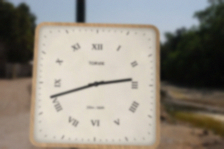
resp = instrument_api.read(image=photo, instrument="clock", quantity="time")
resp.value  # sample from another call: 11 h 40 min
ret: 2 h 42 min
